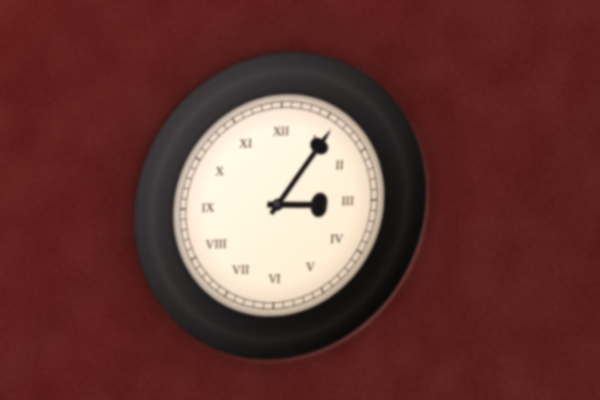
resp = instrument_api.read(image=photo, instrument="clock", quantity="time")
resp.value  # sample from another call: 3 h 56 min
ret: 3 h 06 min
